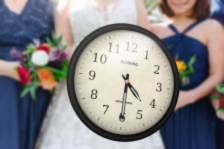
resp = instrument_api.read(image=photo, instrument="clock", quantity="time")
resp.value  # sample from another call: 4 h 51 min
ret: 4 h 30 min
